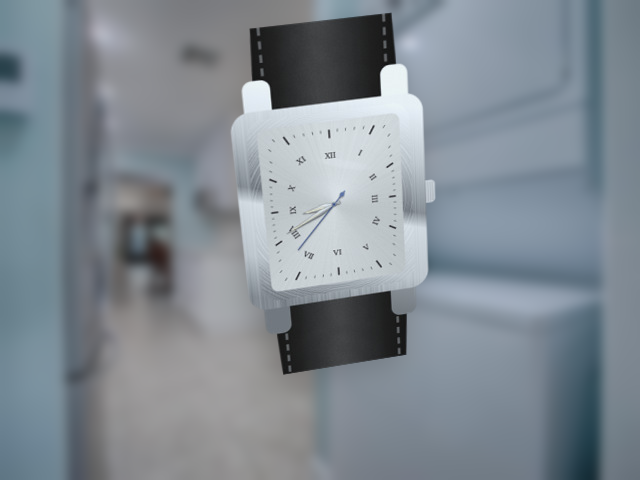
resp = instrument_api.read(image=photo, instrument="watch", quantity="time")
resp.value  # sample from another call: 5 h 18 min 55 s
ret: 8 h 40 min 37 s
